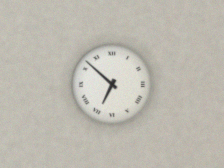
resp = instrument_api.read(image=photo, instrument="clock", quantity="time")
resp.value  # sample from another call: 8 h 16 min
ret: 6 h 52 min
